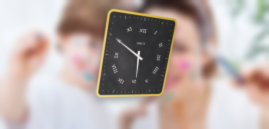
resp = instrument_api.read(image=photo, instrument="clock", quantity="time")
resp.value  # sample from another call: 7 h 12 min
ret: 5 h 50 min
